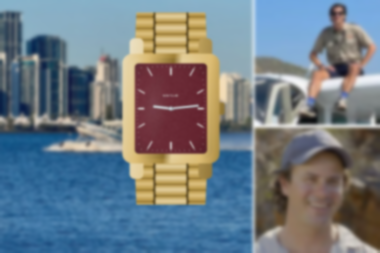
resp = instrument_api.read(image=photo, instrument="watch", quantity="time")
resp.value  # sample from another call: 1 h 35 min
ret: 9 h 14 min
